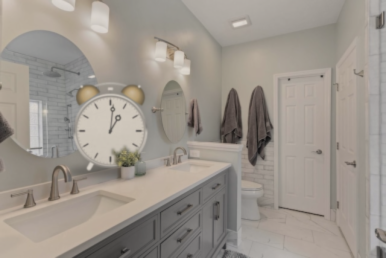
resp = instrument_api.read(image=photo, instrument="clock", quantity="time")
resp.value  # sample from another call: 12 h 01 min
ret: 1 h 01 min
